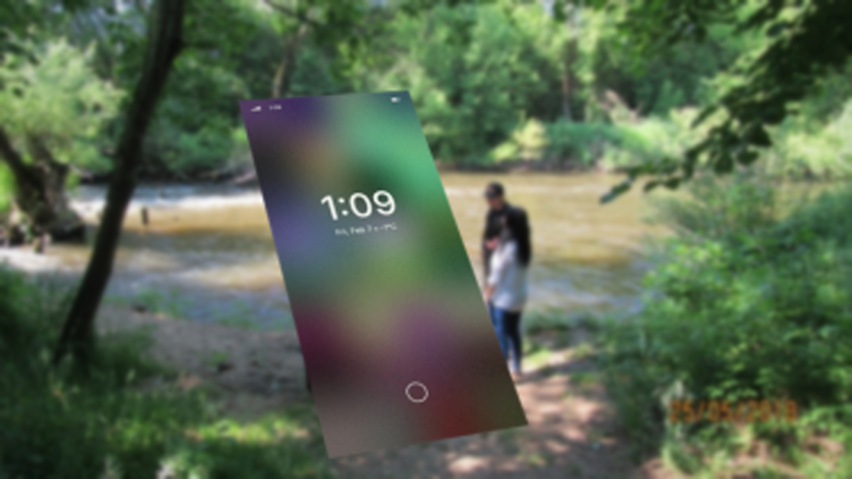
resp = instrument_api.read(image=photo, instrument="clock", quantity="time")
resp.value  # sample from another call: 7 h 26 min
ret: 1 h 09 min
